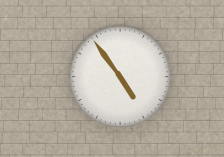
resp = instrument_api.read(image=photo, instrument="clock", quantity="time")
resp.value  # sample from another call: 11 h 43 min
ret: 4 h 54 min
